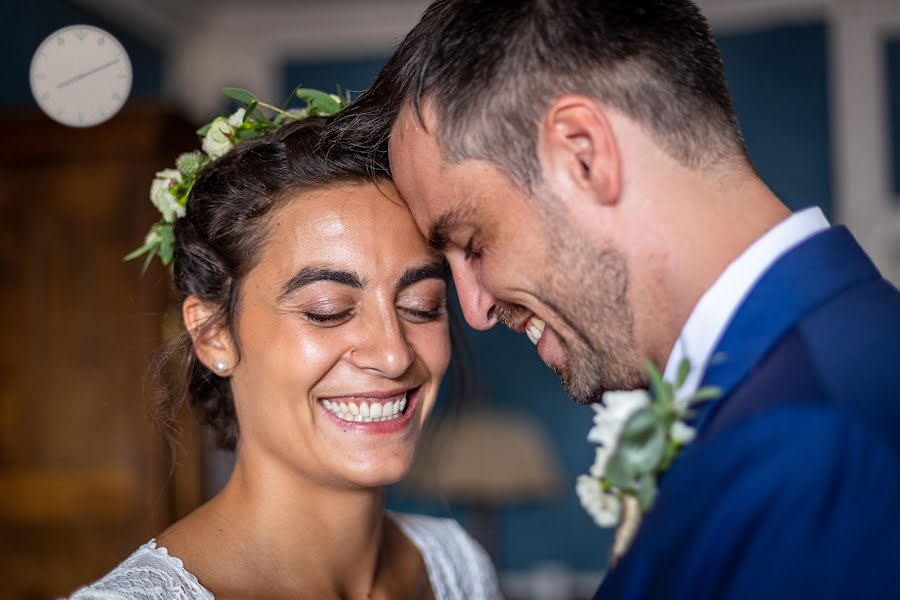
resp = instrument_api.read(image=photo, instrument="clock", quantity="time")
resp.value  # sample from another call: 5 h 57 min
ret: 8 h 11 min
